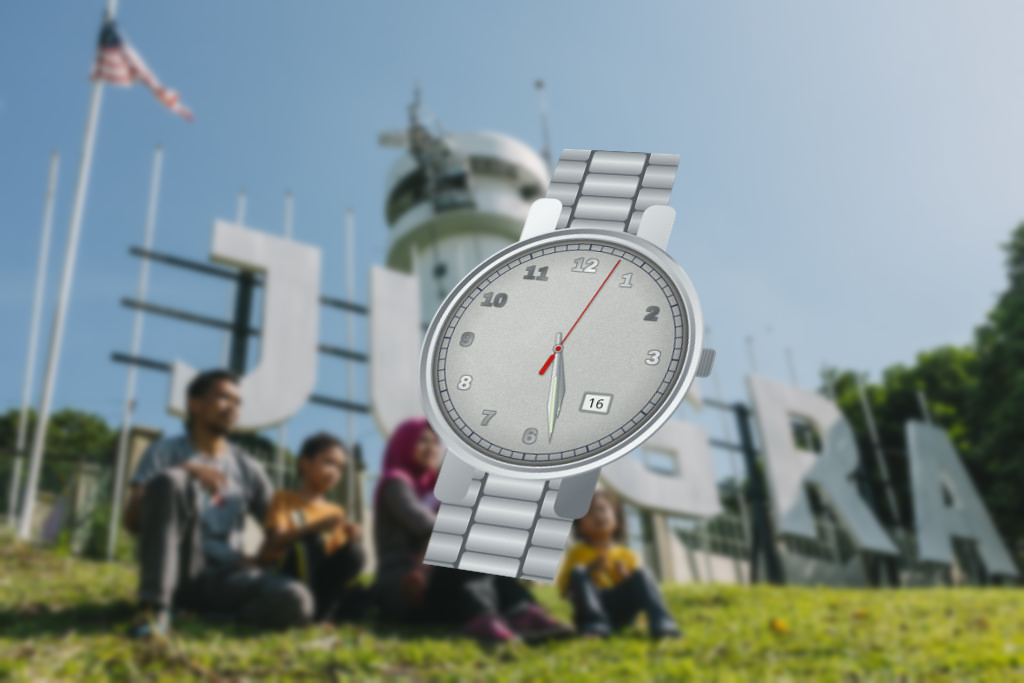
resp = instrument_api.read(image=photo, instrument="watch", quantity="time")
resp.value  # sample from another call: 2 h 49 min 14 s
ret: 5 h 28 min 03 s
